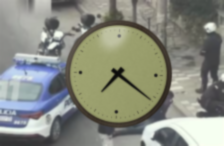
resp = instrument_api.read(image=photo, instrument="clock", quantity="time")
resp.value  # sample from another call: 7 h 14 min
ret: 7 h 21 min
